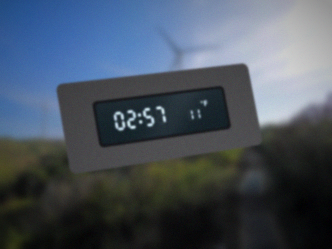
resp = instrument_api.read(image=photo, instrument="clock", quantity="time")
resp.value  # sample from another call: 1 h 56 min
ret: 2 h 57 min
